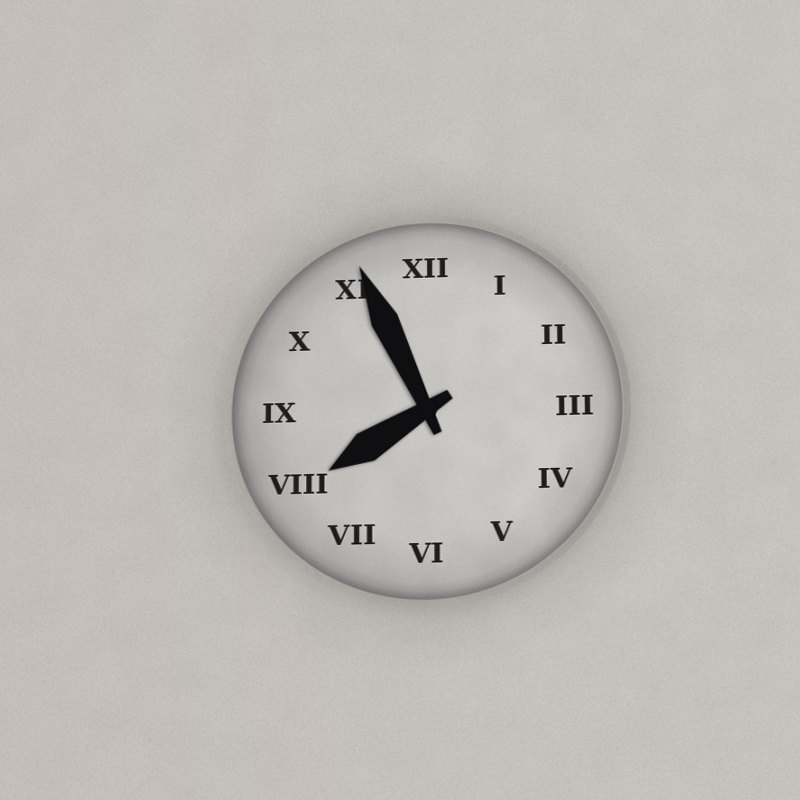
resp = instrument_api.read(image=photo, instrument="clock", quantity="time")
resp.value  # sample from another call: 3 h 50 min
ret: 7 h 56 min
